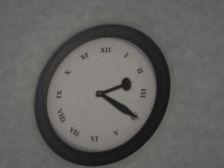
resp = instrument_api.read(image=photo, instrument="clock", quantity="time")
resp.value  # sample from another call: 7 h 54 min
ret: 2 h 20 min
